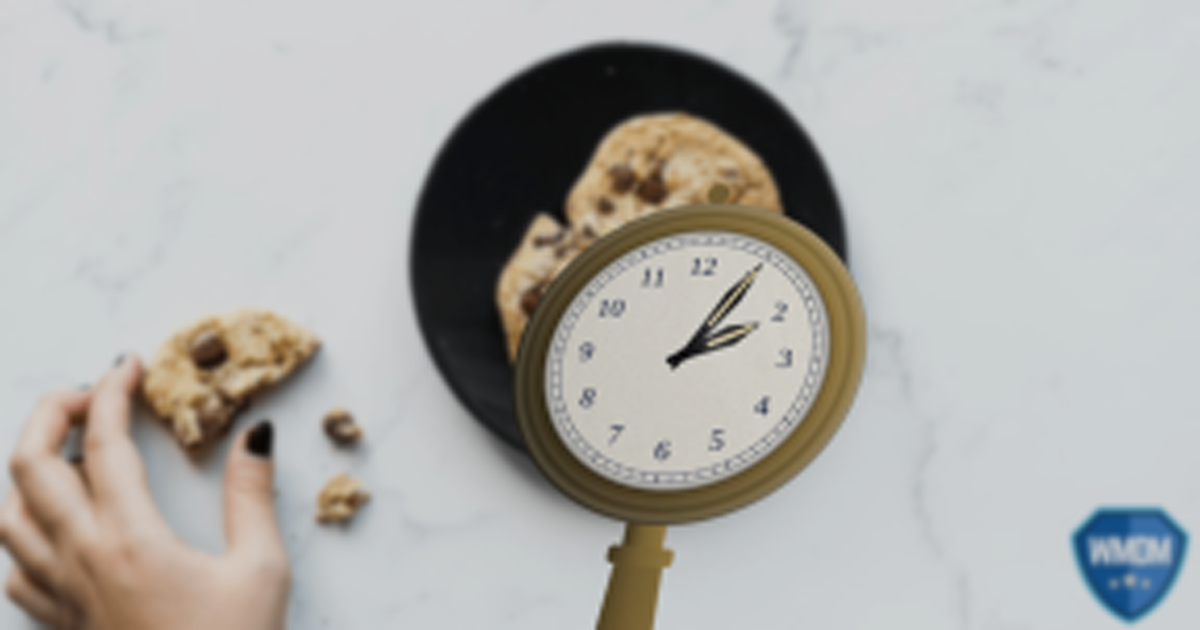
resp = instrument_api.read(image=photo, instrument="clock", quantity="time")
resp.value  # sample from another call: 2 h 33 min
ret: 2 h 05 min
